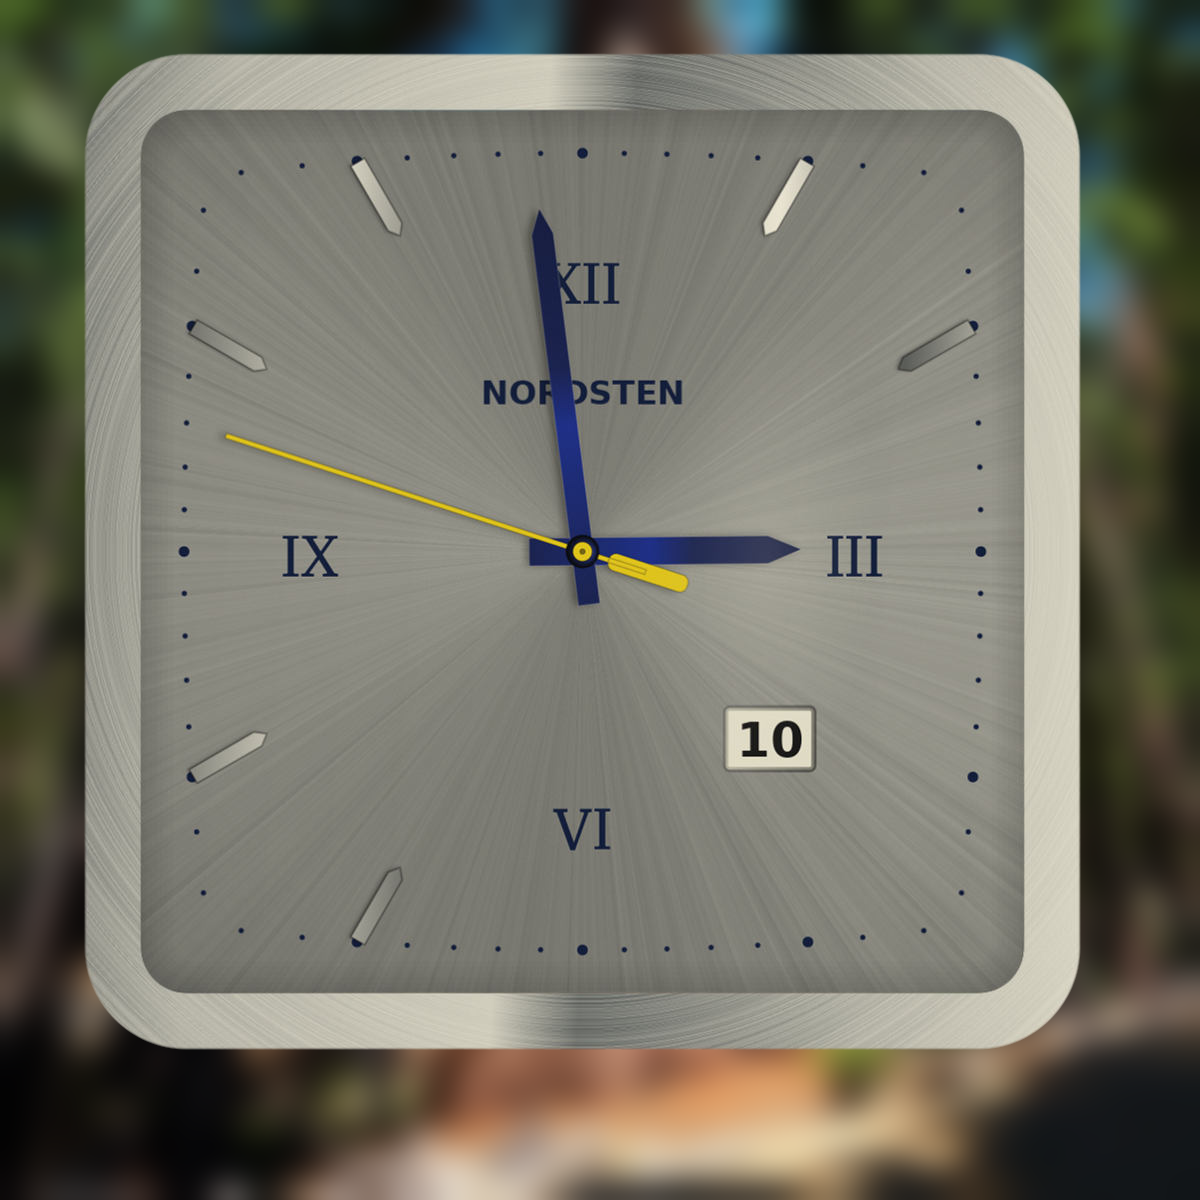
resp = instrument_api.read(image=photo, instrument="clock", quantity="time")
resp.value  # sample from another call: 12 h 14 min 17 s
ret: 2 h 58 min 48 s
